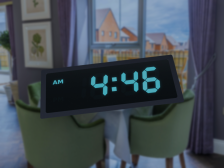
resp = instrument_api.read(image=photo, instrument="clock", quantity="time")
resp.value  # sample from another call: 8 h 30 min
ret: 4 h 46 min
